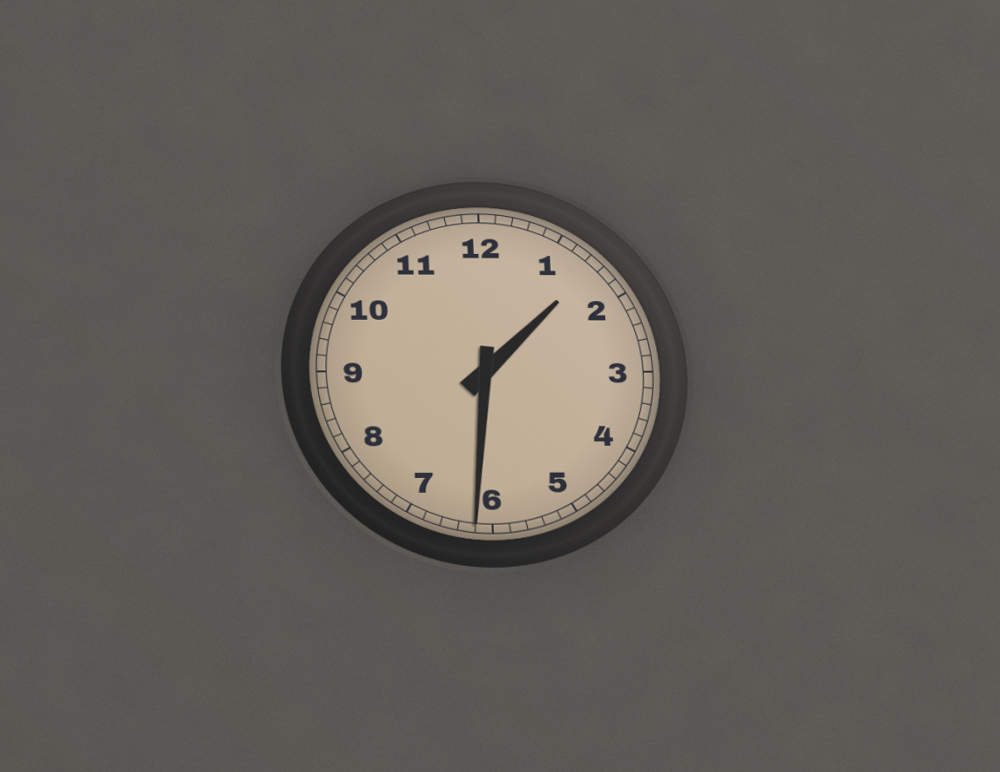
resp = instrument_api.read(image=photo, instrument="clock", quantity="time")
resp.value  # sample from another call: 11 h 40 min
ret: 1 h 31 min
